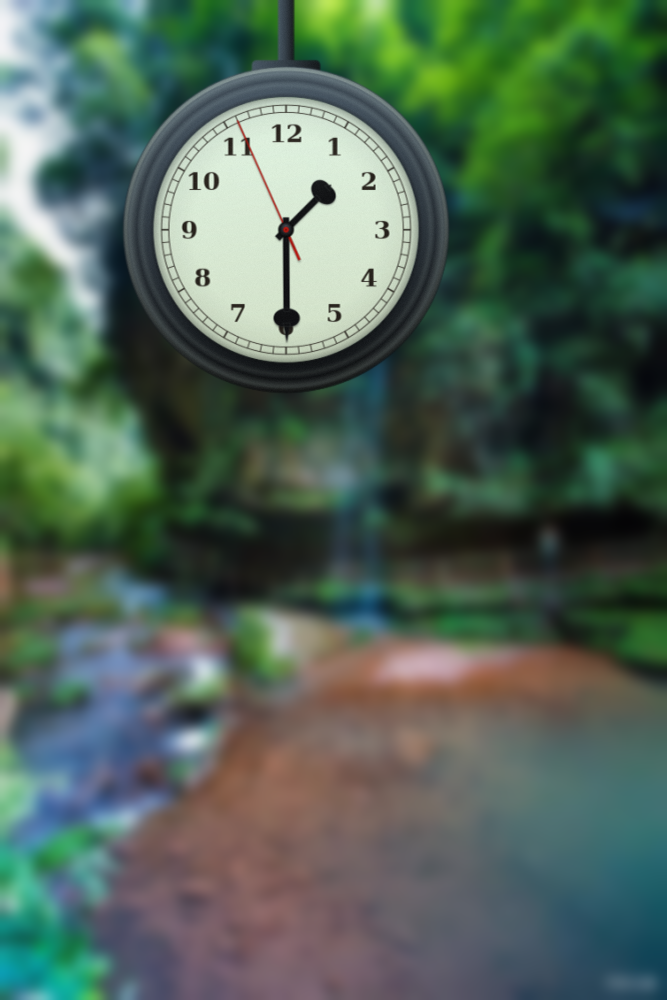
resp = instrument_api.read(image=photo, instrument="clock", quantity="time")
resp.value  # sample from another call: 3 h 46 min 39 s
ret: 1 h 29 min 56 s
